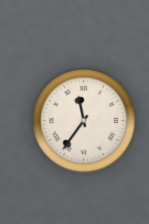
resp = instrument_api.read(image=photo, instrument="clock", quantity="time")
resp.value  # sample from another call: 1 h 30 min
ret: 11 h 36 min
